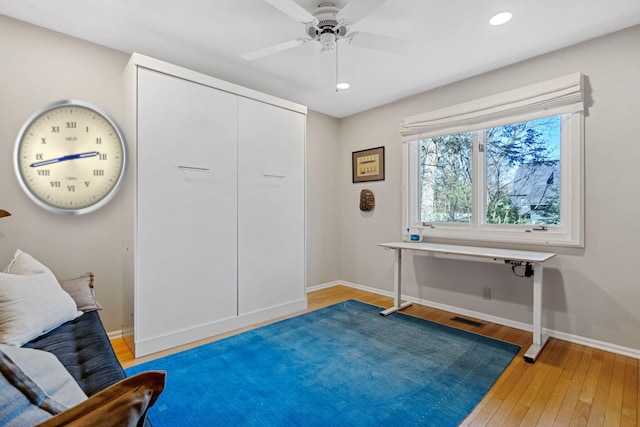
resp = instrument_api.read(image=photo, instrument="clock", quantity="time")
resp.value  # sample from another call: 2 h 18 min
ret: 2 h 43 min
